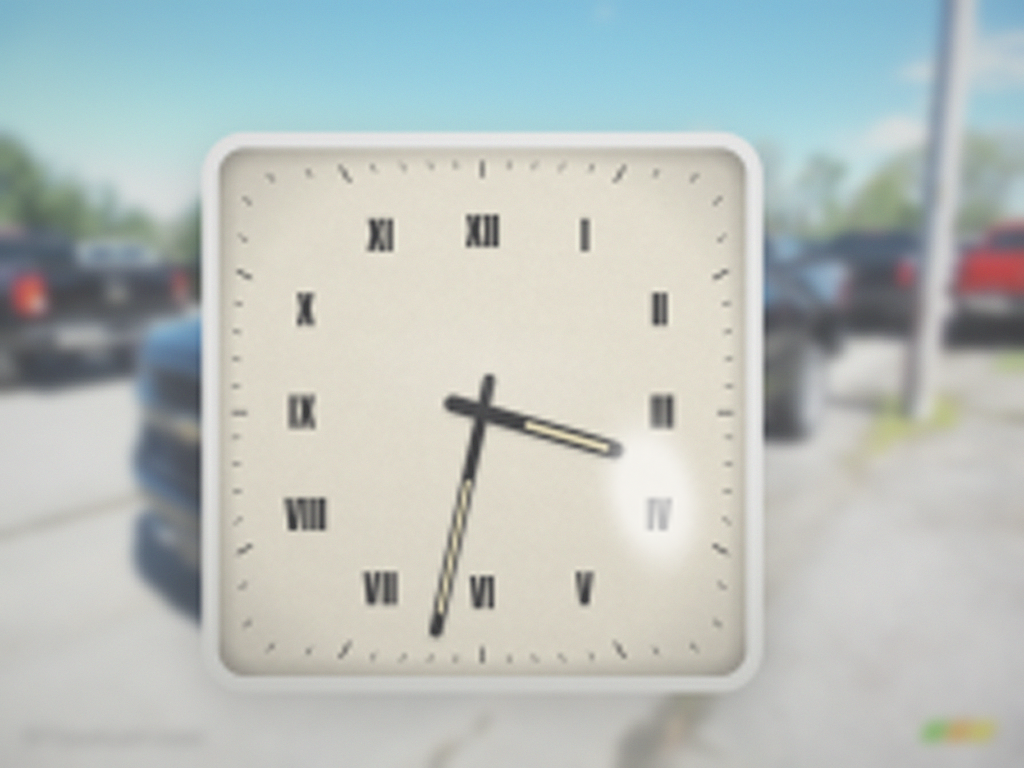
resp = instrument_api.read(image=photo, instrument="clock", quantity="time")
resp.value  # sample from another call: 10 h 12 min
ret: 3 h 32 min
